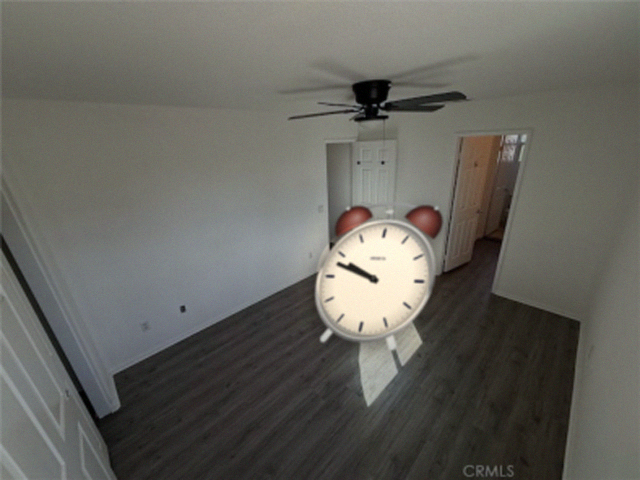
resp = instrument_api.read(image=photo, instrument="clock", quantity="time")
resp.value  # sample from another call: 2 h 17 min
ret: 9 h 48 min
